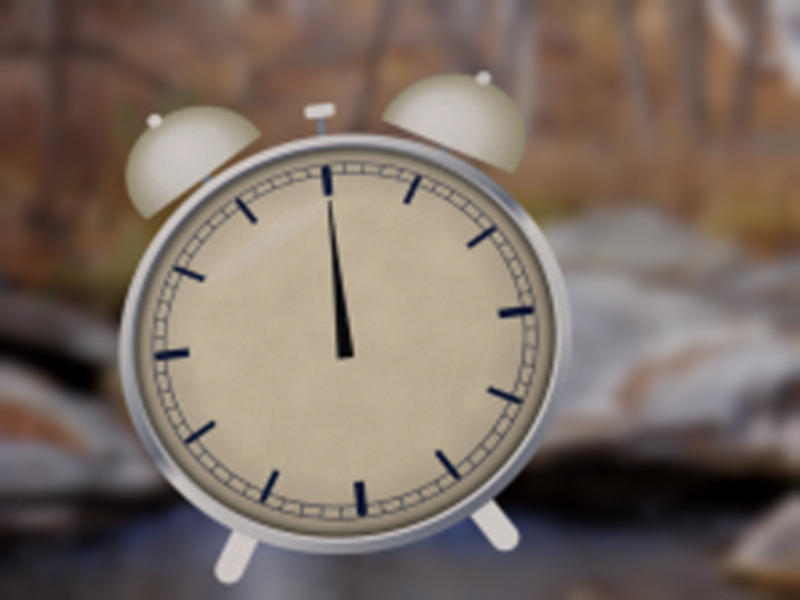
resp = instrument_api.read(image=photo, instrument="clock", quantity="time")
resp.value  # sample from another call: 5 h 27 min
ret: 12 h 00 min
